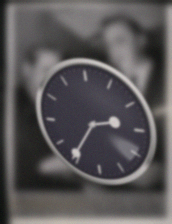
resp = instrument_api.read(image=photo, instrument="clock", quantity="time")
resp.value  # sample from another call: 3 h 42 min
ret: 2 h 36 min
